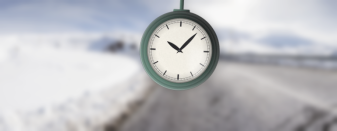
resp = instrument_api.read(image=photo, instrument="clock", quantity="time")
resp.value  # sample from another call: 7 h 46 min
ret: 10 h 07 min
